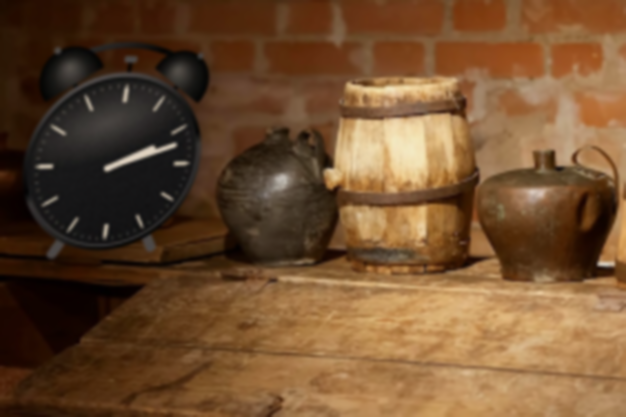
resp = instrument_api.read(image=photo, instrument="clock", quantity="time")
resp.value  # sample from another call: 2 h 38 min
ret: 2 h 12 min
